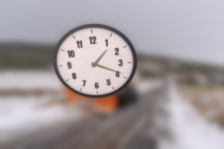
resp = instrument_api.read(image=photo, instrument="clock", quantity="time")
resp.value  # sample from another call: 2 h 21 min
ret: 1 h 19 min
